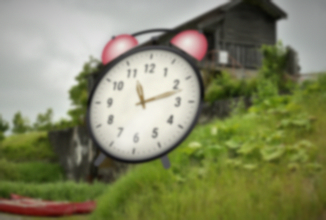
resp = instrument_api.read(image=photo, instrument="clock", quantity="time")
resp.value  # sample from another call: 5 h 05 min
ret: 11 h 12 min
